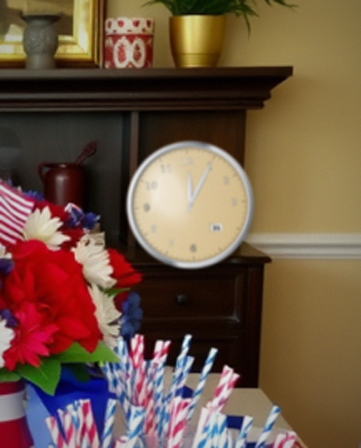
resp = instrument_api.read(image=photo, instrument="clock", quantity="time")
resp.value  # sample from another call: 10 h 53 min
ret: 12 h 05 min
